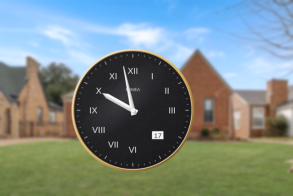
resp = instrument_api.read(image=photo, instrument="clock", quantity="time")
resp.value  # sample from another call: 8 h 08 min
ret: 9 h 58 min
